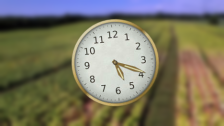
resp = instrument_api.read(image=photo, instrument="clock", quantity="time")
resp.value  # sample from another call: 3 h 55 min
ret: 5 h 19 min
